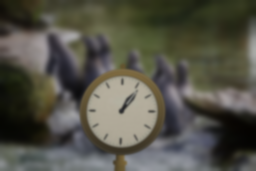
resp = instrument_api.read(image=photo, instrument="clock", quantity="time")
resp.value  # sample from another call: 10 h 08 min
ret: 1 h 06 min
